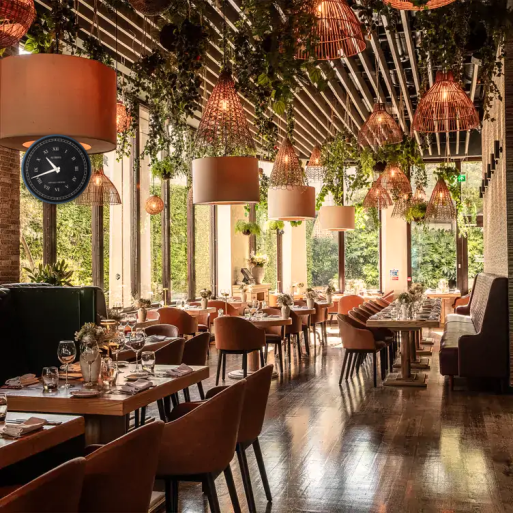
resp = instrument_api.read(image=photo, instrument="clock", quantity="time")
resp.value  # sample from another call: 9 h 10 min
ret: 10 h 42 min
